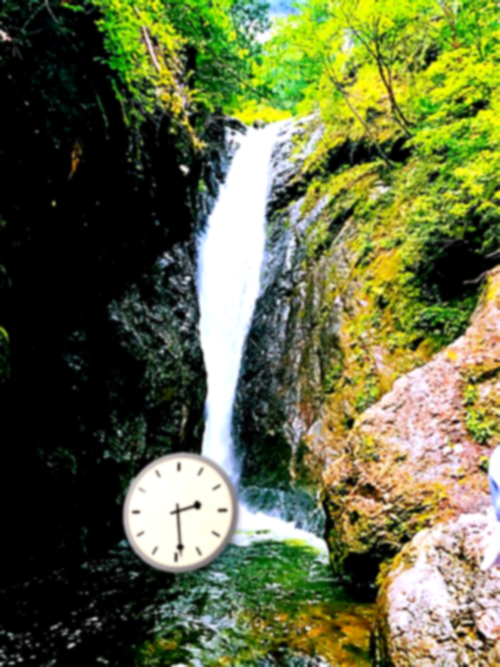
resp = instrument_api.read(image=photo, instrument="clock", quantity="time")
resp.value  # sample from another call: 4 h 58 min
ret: 2 h 29 min
